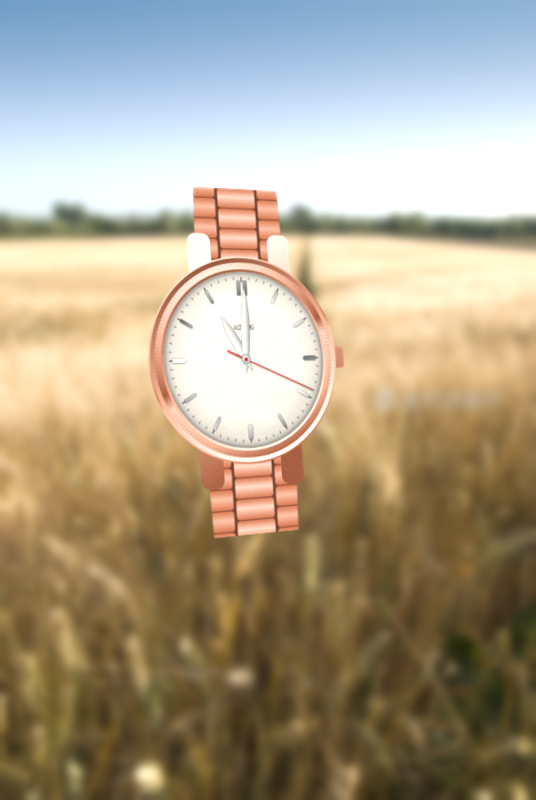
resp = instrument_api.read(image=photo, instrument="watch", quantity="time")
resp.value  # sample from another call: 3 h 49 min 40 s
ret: 11 h 00 min 19 s
